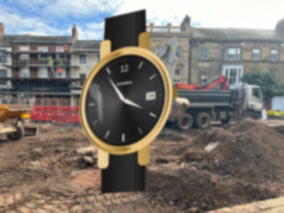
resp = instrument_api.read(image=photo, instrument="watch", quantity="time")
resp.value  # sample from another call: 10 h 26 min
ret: 3 h 54 min
